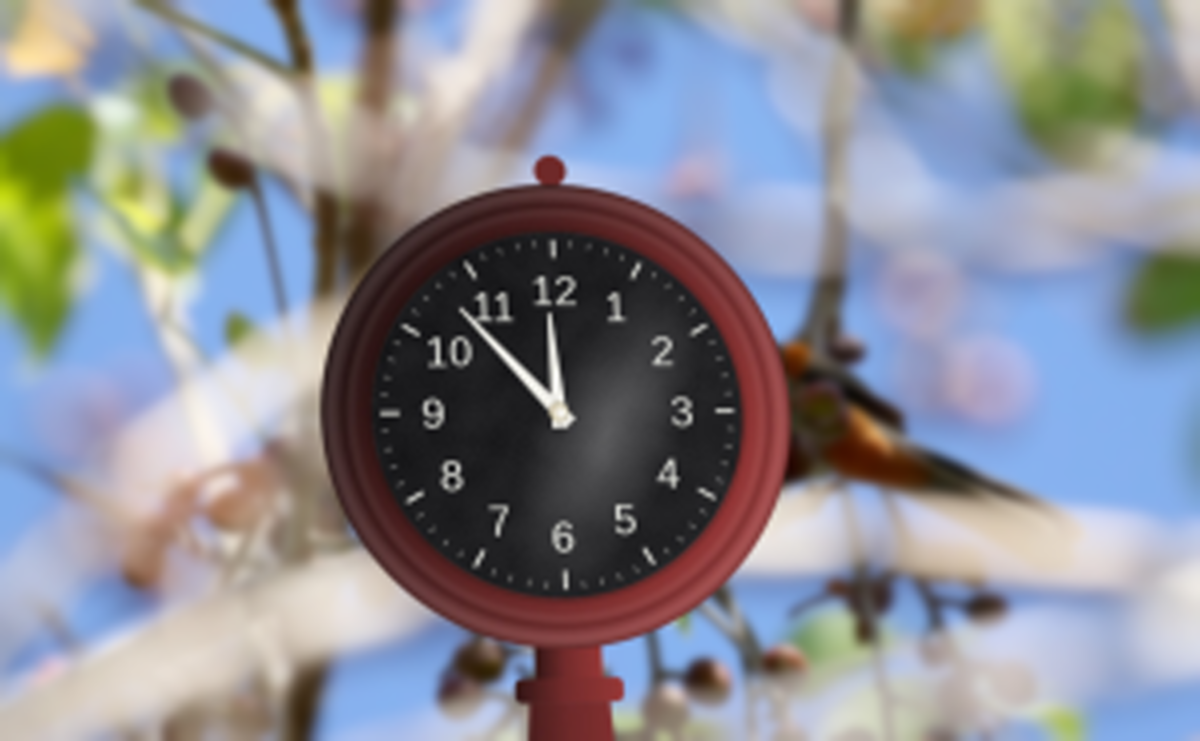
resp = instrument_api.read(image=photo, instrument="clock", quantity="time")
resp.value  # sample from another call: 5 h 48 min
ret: 11 h 53 min
